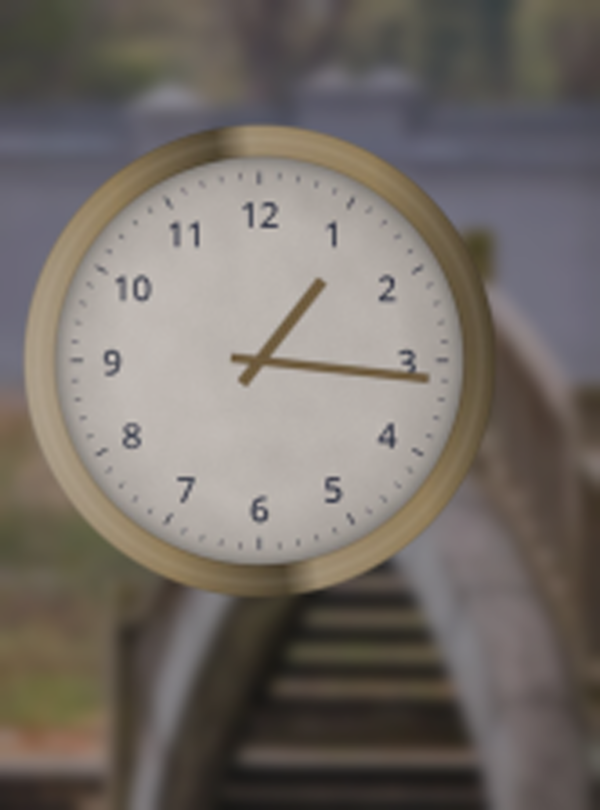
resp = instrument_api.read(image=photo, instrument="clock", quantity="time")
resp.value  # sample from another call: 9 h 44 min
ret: 1 h 16 min
